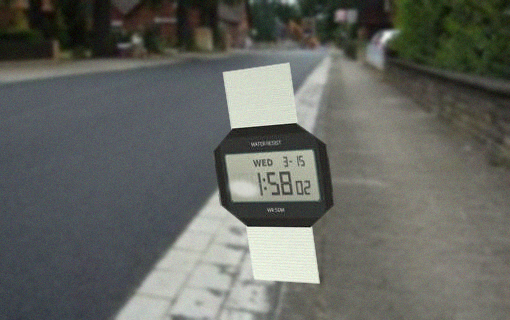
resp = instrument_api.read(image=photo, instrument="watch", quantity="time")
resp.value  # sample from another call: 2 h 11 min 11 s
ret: 1 h 58 min 02 s
